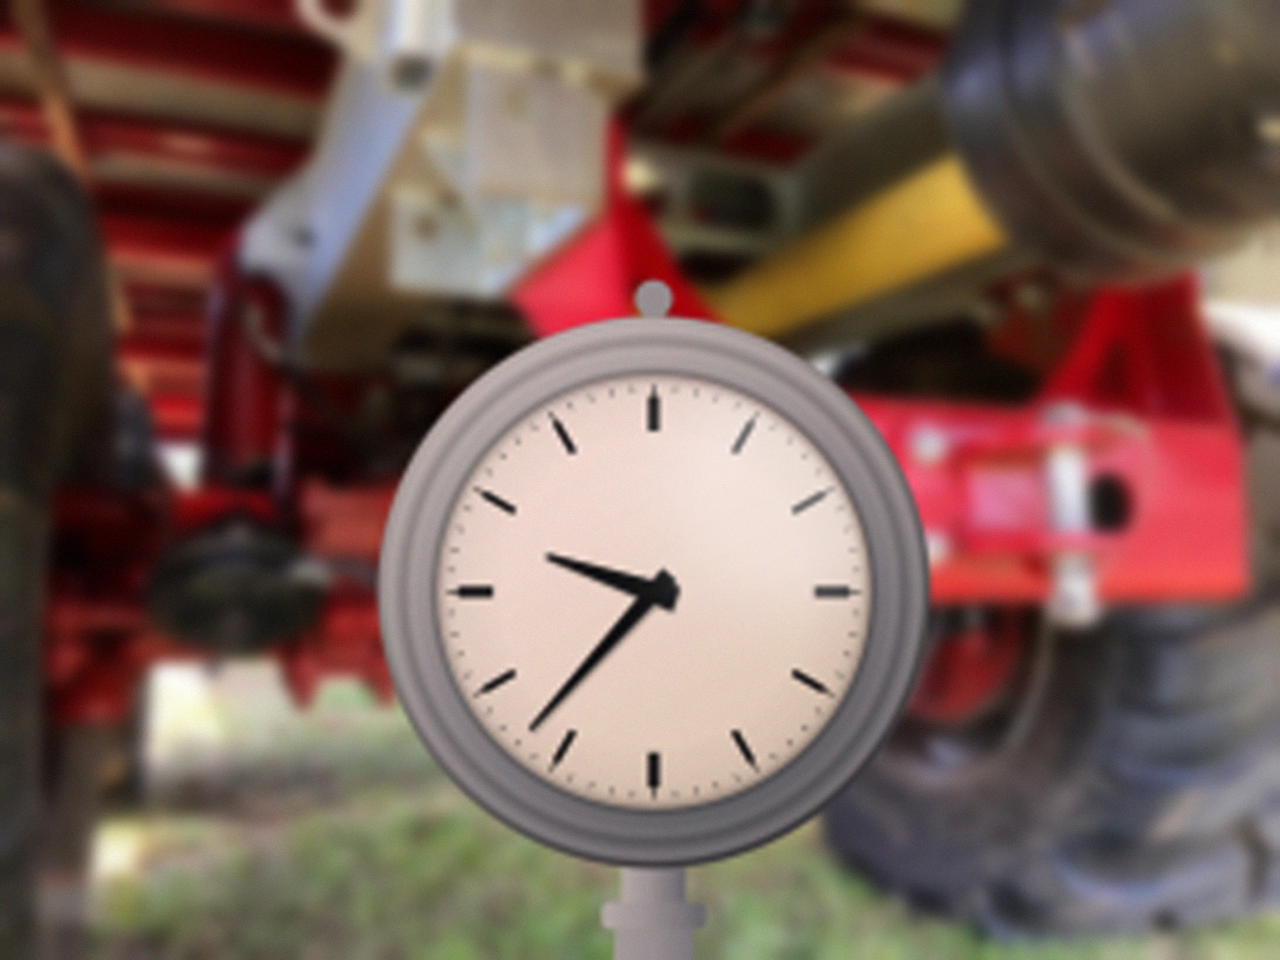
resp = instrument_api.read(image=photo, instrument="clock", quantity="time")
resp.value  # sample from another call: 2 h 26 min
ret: 9 h 37 min
